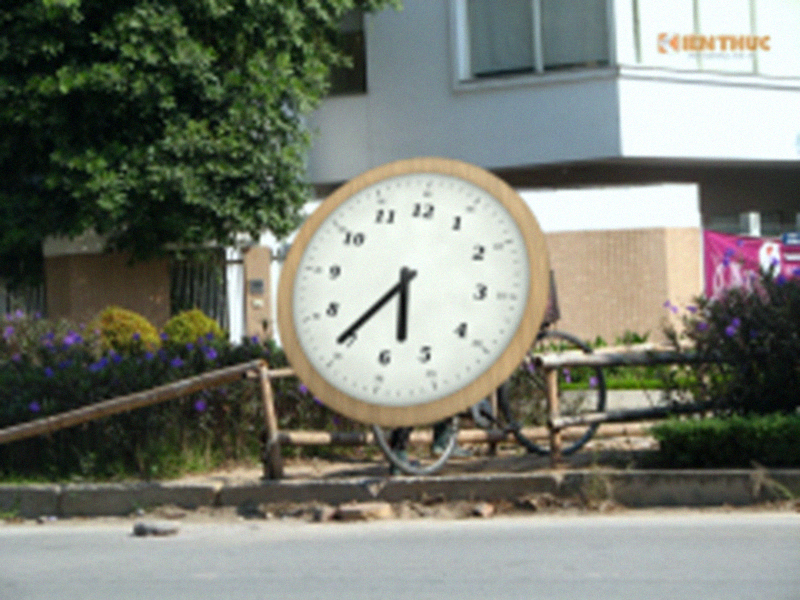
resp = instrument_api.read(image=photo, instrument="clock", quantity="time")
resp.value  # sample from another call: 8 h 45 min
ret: 5 h 36 min
